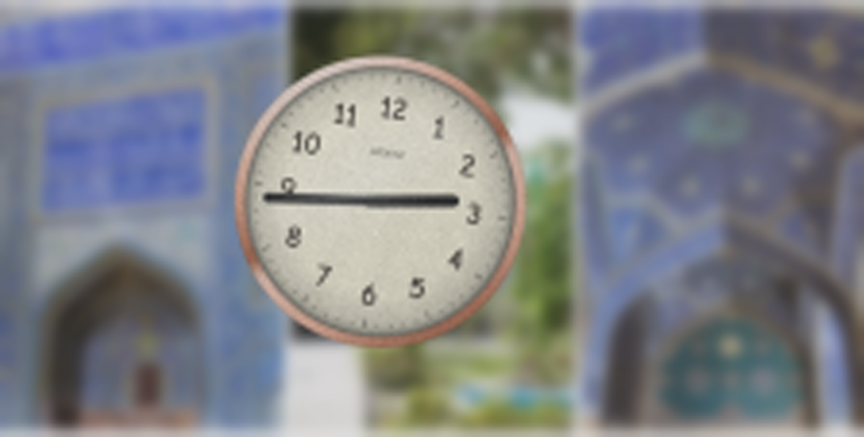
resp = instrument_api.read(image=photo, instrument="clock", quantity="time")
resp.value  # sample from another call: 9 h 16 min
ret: 2 h 44 min
